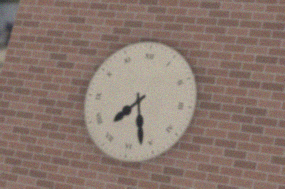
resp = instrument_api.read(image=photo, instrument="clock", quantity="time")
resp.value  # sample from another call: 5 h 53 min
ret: 7 h 27 min
